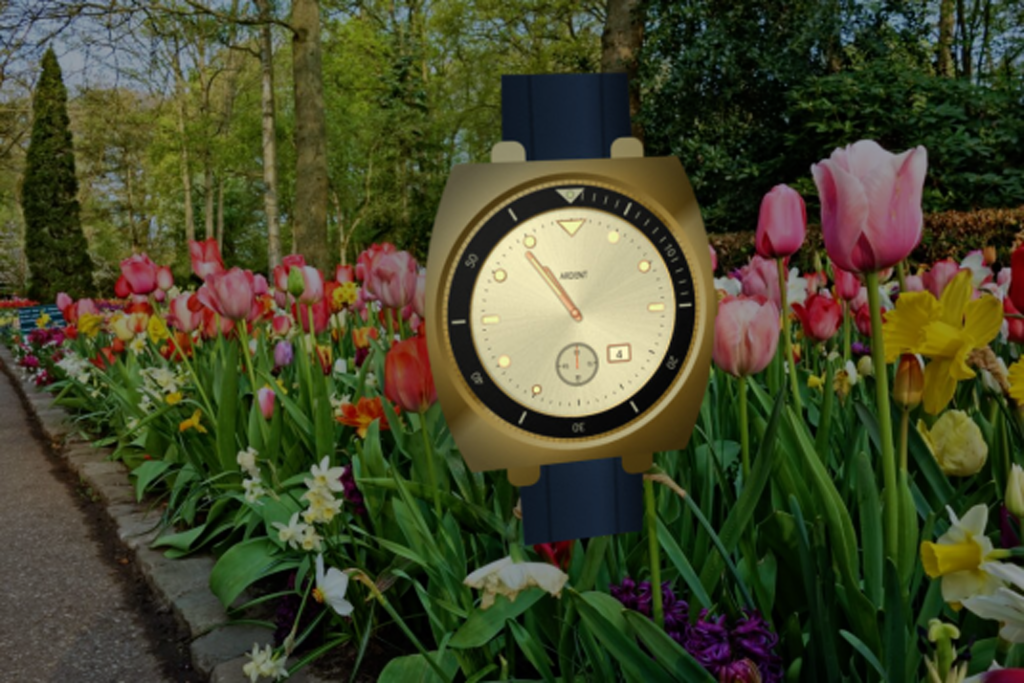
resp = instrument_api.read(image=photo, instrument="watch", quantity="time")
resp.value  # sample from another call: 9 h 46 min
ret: 10 h 54 min
